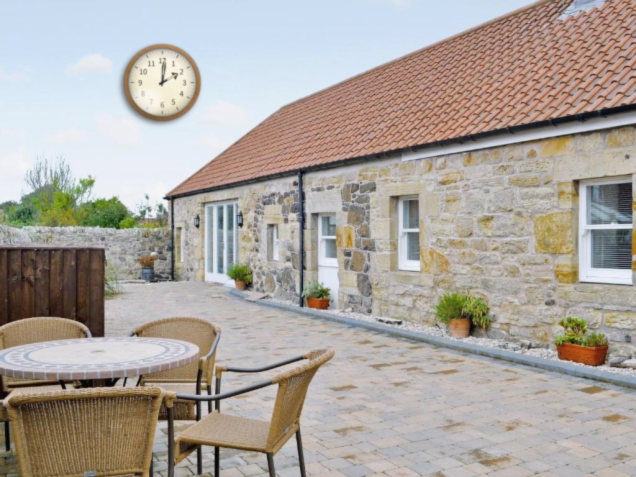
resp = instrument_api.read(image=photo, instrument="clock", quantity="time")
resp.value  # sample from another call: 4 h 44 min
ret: 2 h 01 min
